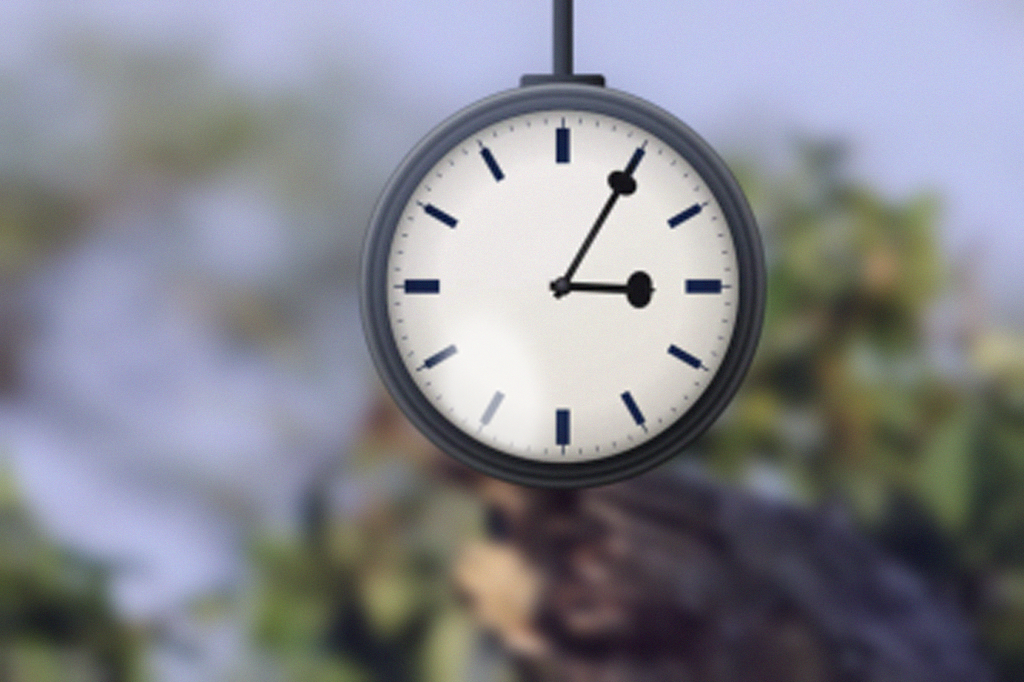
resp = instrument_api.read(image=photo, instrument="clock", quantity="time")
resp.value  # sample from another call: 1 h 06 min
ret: 3 h 05 min
